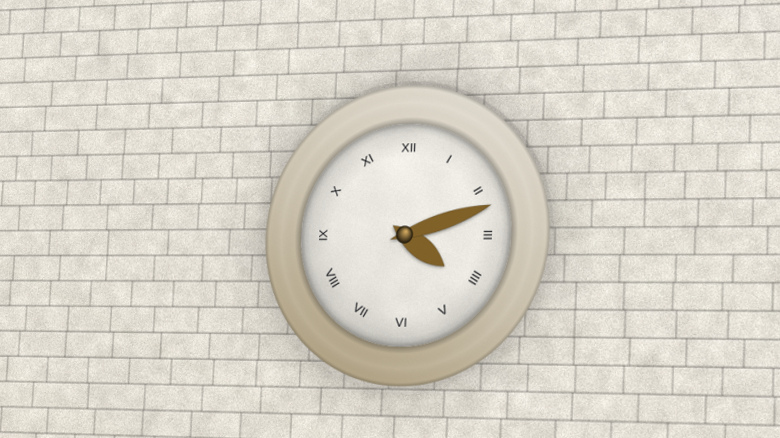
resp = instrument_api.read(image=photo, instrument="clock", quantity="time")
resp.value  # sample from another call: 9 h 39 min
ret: 4 h 12 min
